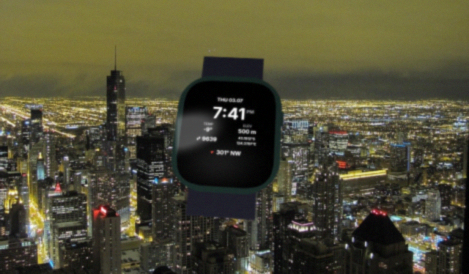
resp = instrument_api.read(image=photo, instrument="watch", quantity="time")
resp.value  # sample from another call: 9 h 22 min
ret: 7 h 41 min
